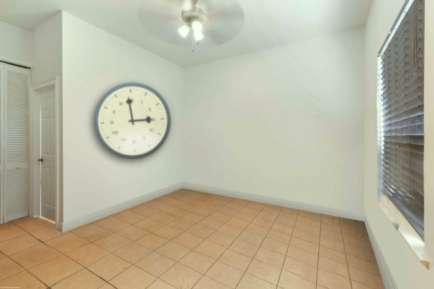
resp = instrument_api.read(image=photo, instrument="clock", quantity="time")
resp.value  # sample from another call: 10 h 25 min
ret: 2 h 59 min
